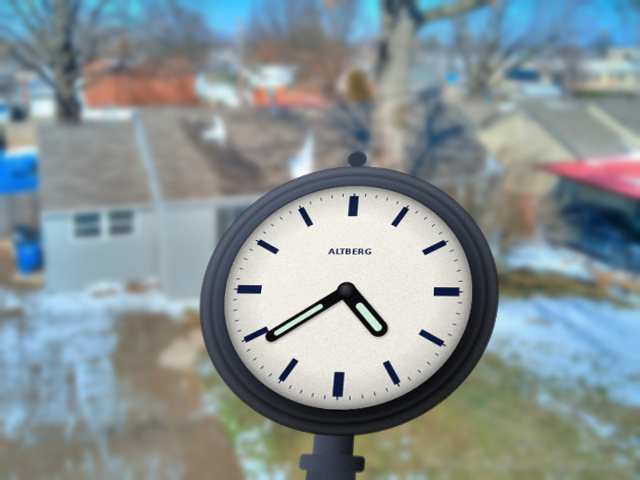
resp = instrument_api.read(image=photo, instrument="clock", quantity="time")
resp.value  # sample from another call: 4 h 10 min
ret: 4 h 39 min
